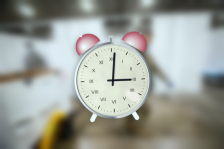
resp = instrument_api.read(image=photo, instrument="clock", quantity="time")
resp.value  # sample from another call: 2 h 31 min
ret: 3 h 01 min
